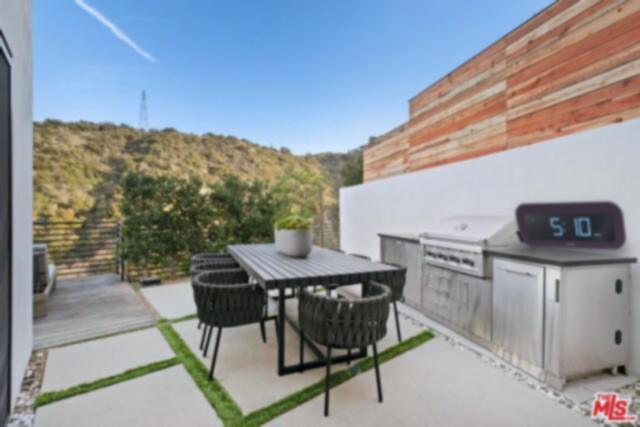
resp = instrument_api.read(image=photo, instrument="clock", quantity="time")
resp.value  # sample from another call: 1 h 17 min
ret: 5 h 10 min
